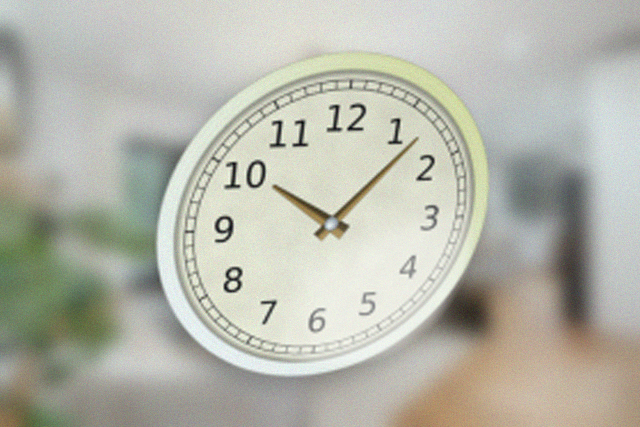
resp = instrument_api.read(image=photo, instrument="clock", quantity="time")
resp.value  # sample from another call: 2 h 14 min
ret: 10 h 07 min
